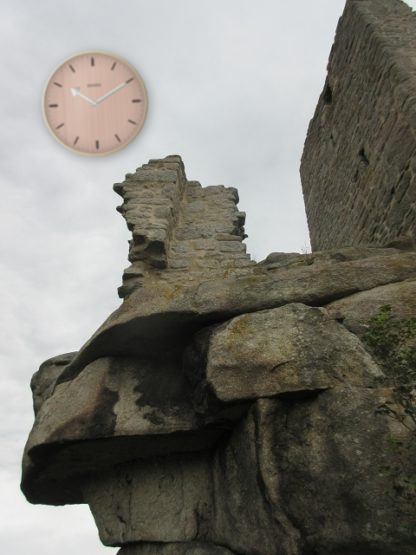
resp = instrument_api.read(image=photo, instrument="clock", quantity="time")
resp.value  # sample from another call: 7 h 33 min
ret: 10 h 10 min
